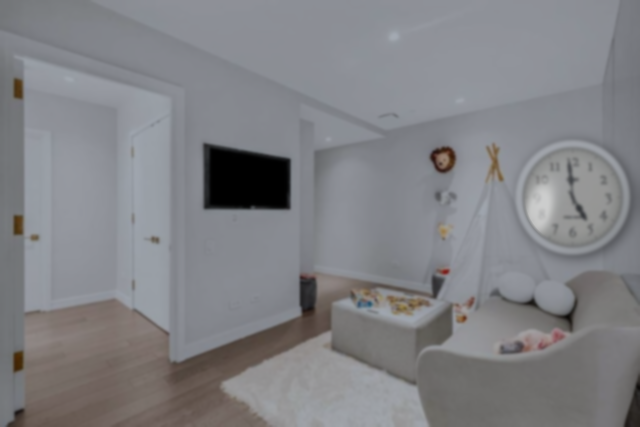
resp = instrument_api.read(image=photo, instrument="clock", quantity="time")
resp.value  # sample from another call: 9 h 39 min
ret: 4 h 59 min
